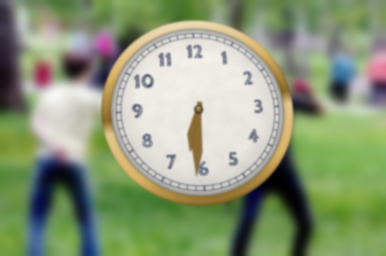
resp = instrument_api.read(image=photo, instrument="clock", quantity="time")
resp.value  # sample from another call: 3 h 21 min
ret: 6 h 31 min
